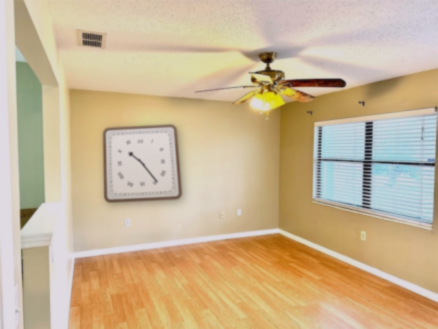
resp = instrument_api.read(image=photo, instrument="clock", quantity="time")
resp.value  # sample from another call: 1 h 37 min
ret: 10 h 24 min
